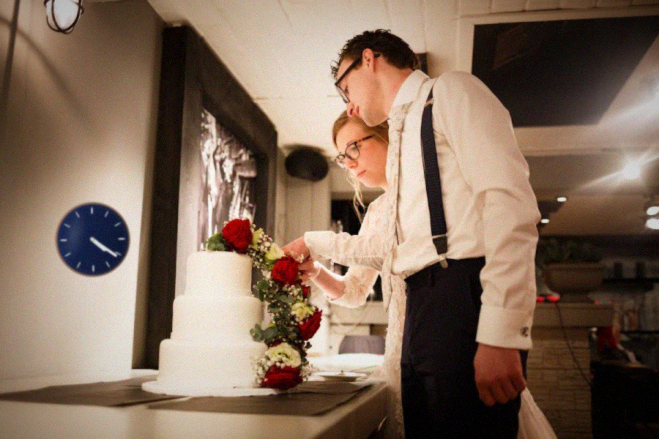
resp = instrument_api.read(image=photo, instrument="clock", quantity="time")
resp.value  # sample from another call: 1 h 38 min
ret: 4 h 21 min
